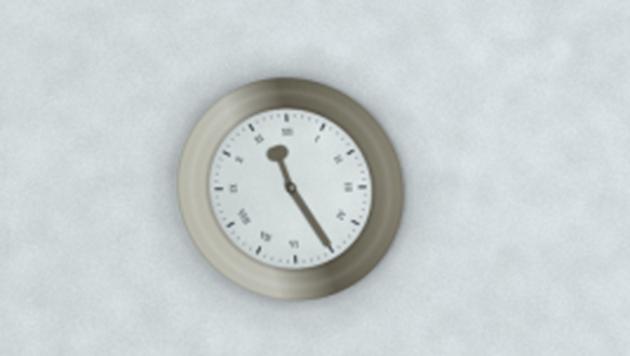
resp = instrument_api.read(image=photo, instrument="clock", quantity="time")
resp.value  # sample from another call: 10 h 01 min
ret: 11 h 25 min
